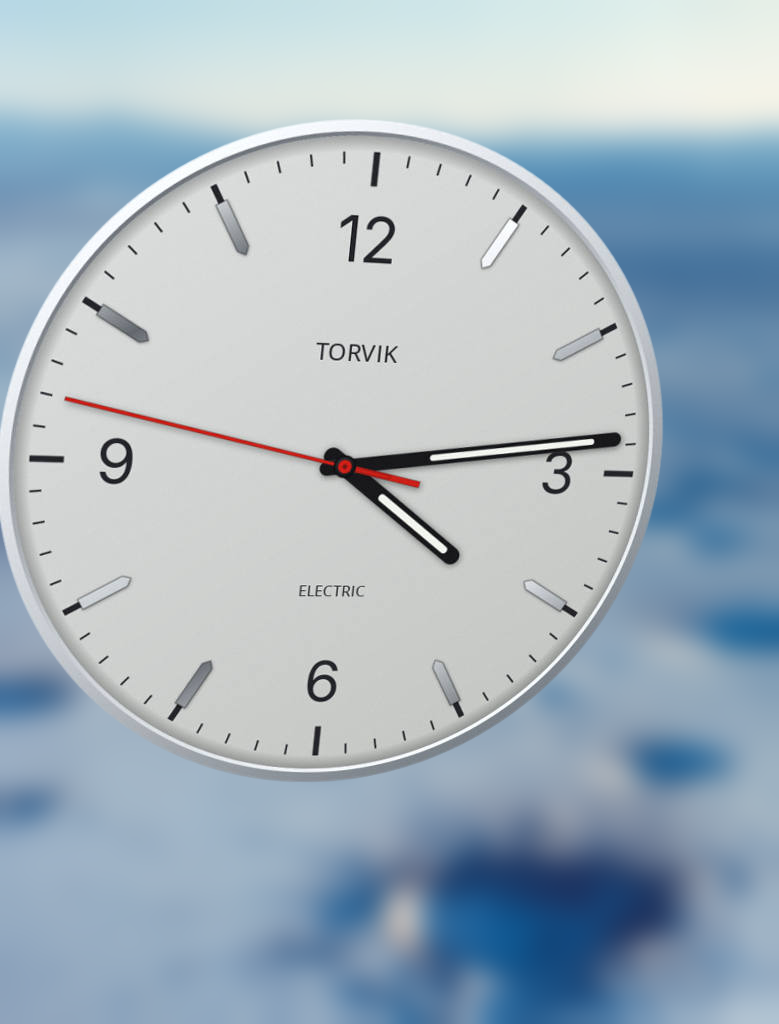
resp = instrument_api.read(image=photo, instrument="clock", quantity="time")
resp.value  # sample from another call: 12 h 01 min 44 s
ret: 4 h 13 min 47 s
